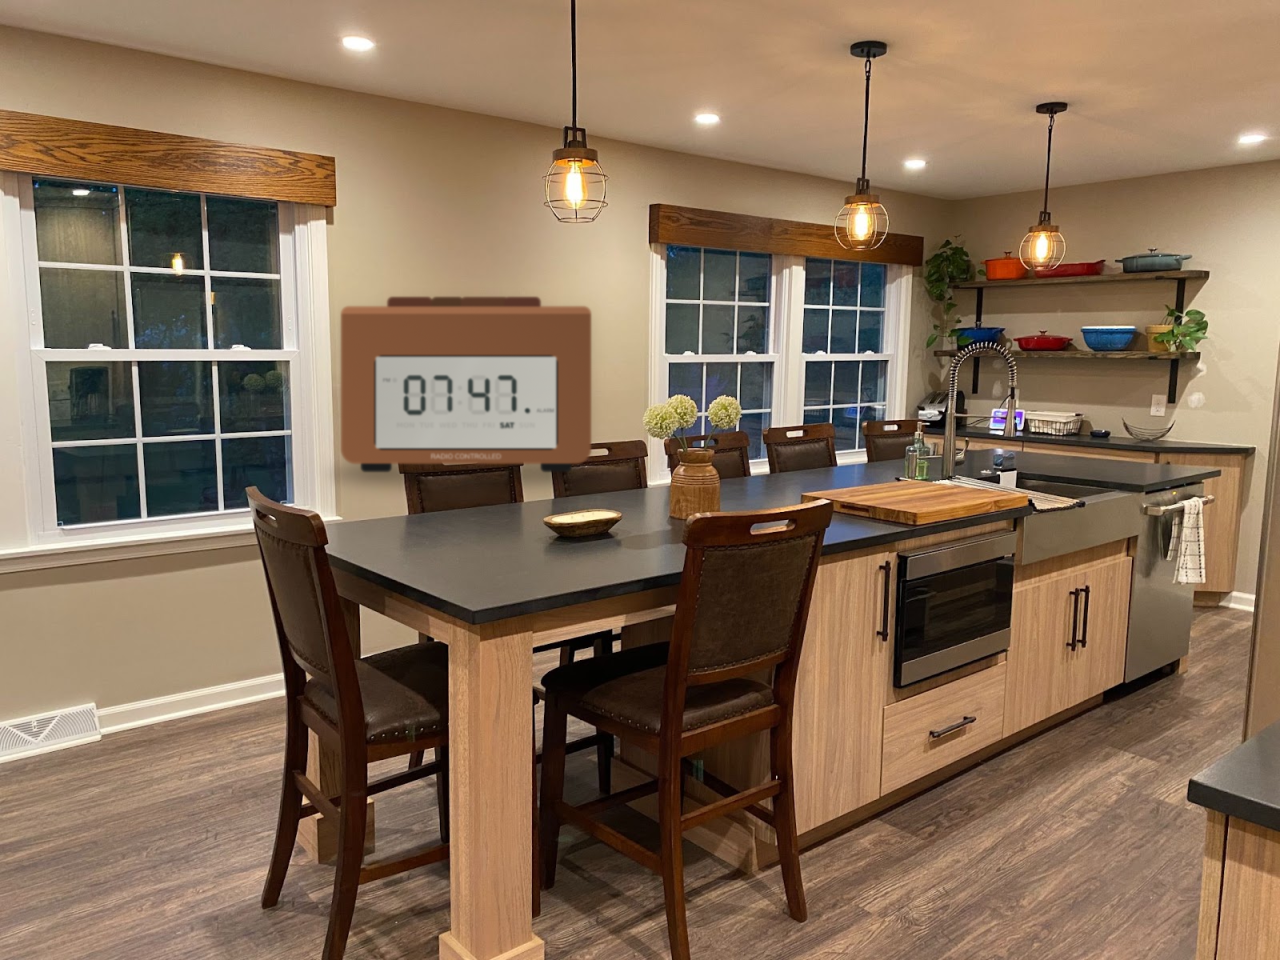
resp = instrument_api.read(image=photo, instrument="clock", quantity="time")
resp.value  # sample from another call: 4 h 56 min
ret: 7 h 47 min
